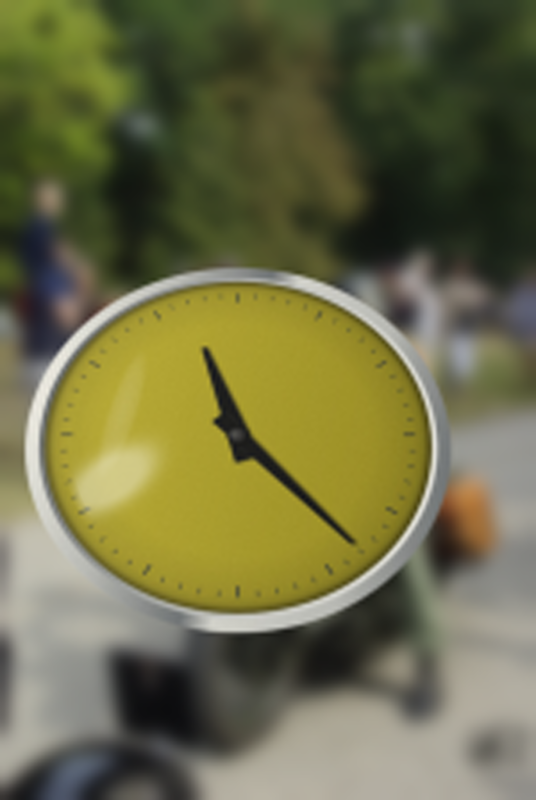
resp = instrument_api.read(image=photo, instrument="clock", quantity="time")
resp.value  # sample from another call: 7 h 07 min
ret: 11 h 23 min
